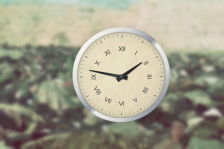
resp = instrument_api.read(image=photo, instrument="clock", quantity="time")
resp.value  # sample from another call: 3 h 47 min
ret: 1 h 47 min
